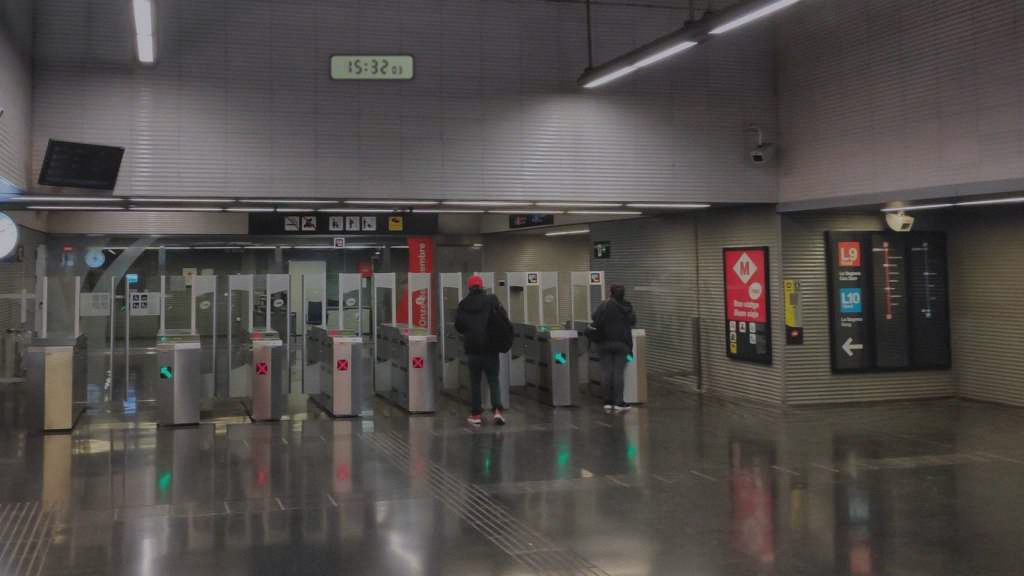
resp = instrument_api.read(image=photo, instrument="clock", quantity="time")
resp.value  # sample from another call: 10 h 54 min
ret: 15 h 32 min
